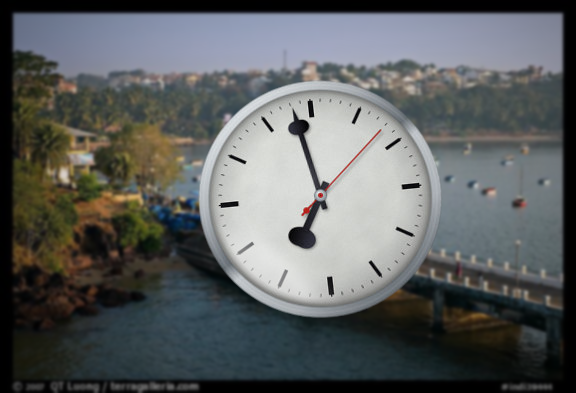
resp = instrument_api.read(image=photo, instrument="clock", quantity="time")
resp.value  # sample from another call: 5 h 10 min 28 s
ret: 6 h 58 min 08 s
